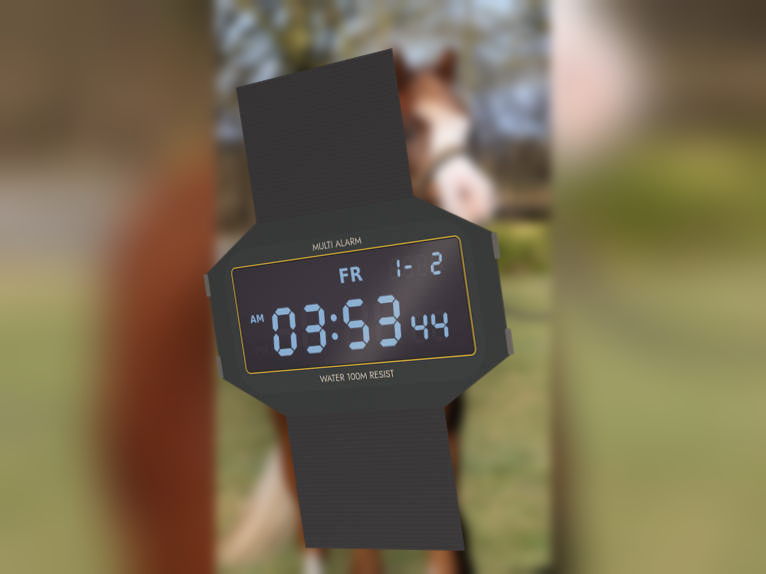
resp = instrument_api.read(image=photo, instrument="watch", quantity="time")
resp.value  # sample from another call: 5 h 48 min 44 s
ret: 3 h 53 min 44 s
